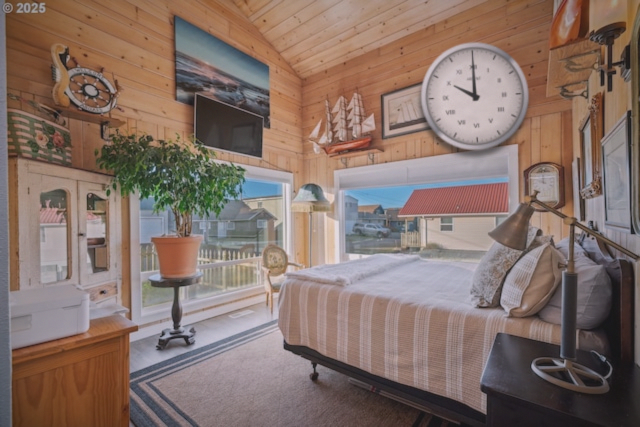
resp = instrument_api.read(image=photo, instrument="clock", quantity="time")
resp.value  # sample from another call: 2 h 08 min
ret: 10 h 00 min
